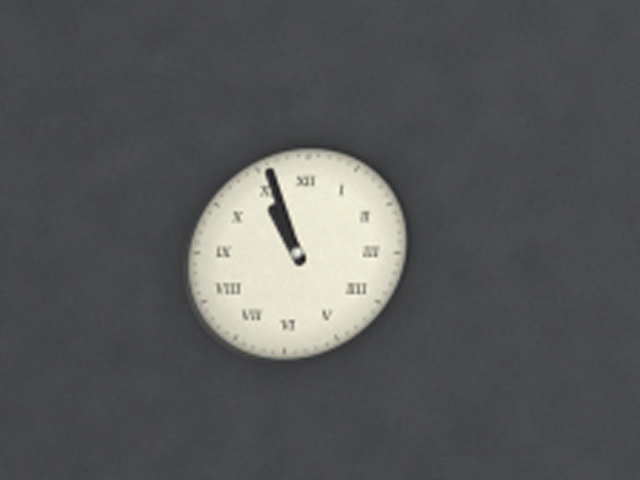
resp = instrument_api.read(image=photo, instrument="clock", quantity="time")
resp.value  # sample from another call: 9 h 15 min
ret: 10 h 56 min
